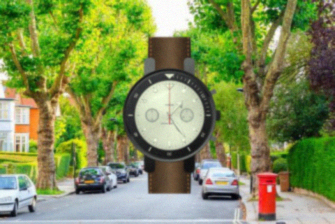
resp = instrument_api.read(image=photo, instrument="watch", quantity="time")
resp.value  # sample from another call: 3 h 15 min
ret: 1 h 24 min
